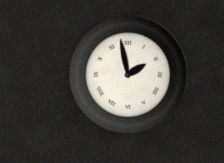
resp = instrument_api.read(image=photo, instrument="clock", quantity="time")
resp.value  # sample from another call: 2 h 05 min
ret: 1 h 58 min
